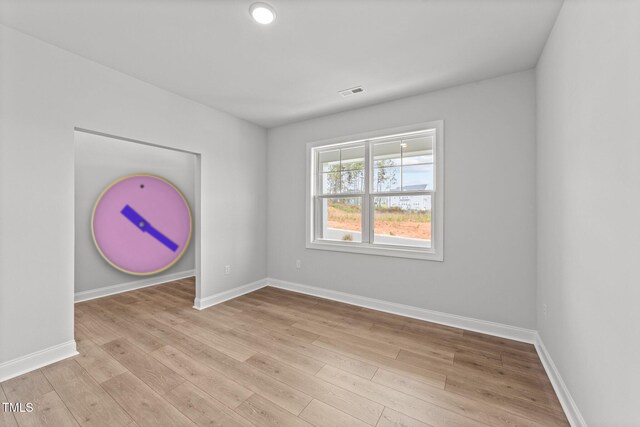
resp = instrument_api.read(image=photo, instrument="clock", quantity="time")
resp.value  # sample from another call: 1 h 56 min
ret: 10 h 21 min
